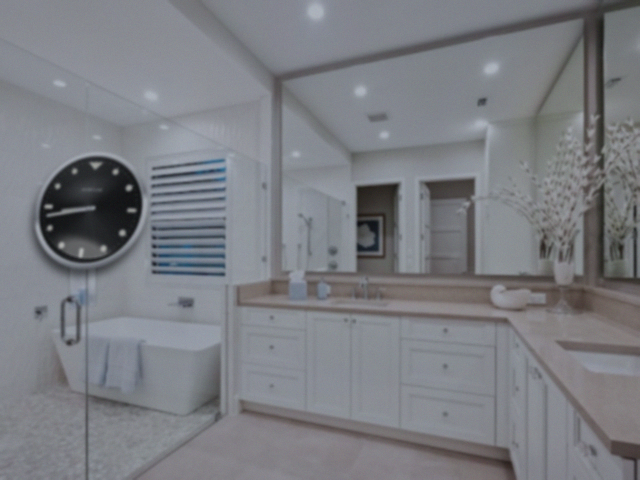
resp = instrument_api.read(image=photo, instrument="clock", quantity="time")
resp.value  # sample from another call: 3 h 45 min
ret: 8 h 43 min
